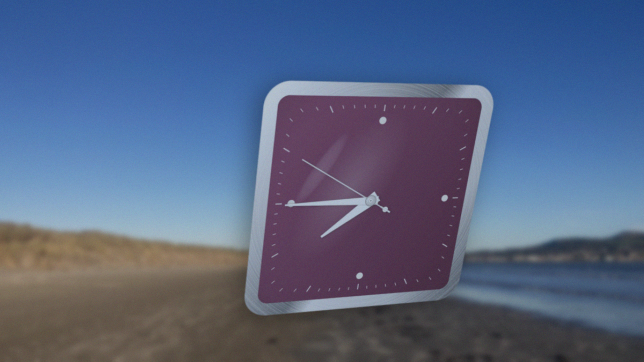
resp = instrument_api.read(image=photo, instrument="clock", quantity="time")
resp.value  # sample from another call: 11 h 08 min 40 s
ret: 7 h 44 min 50 s
